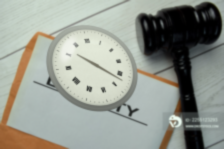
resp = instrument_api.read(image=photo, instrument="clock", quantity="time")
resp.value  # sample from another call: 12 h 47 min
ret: 10 h 22 min
